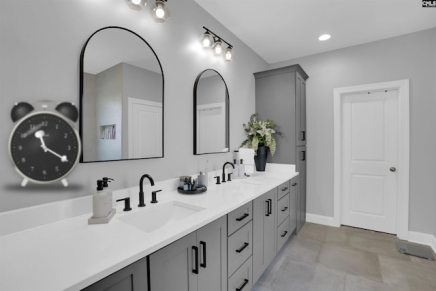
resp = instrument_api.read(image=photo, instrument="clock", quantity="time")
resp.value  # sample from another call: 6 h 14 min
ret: 11 h 20 min
